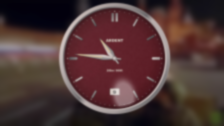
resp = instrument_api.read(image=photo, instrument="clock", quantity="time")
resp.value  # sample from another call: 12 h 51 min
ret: 10 h 46 min
